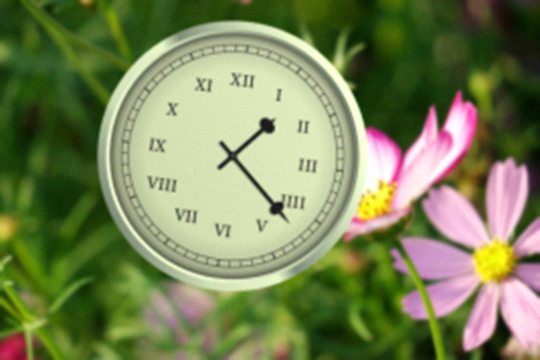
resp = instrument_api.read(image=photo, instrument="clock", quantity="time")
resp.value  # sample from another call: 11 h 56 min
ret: 1 h 22 min
